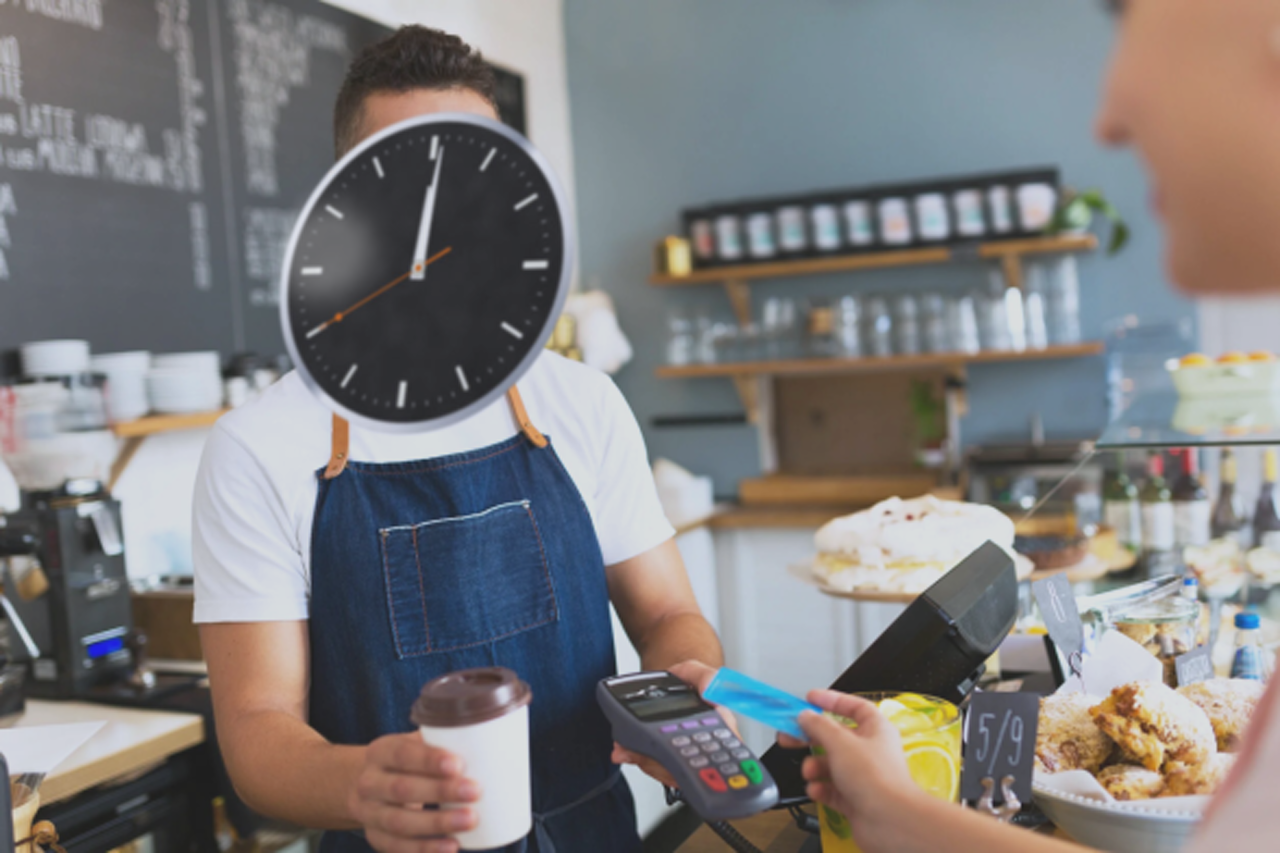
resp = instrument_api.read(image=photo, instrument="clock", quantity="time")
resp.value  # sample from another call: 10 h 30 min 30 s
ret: 12 h 00 min 40 s
